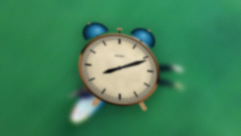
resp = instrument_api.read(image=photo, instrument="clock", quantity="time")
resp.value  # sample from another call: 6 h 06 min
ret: 8 h 11 min
